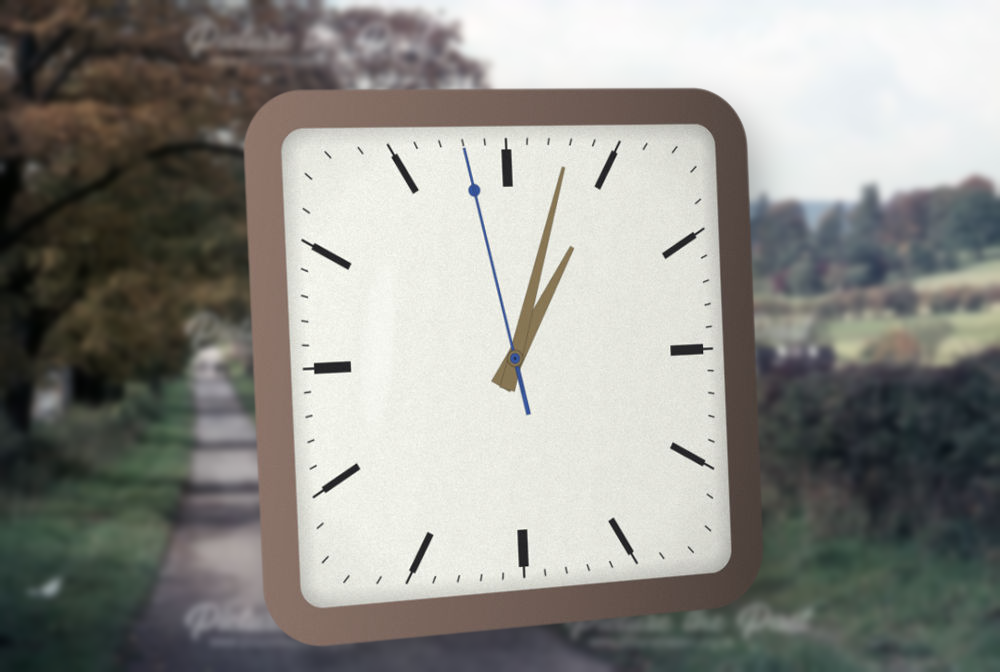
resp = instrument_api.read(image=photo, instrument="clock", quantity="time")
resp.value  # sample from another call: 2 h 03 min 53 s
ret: 1 h 02 min 58 s
